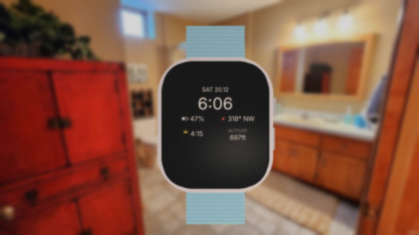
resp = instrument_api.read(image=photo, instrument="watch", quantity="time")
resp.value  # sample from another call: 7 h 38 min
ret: 6 h 06 min
